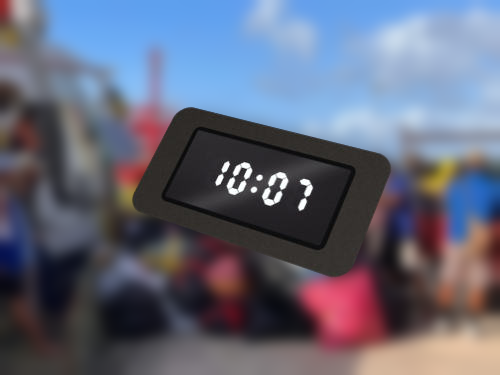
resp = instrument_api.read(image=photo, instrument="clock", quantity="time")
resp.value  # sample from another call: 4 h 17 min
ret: 10 h 07 min
